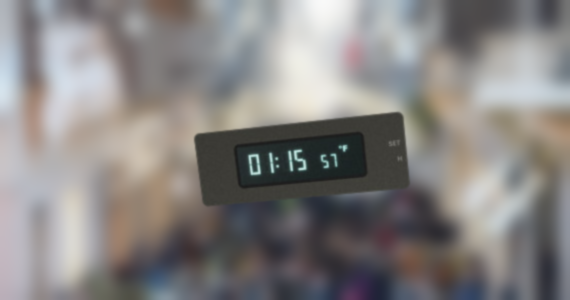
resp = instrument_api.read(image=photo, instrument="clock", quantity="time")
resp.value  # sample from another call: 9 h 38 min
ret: 1 h 15 min
